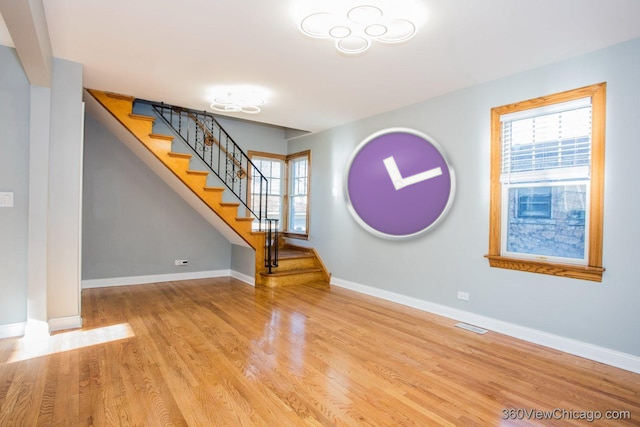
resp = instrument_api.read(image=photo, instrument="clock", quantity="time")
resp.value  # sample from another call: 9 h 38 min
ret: 11 h 12 min
